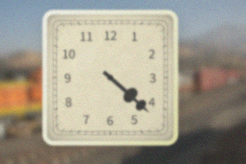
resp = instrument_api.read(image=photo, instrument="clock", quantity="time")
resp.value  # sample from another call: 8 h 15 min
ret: 4 h 22 min
